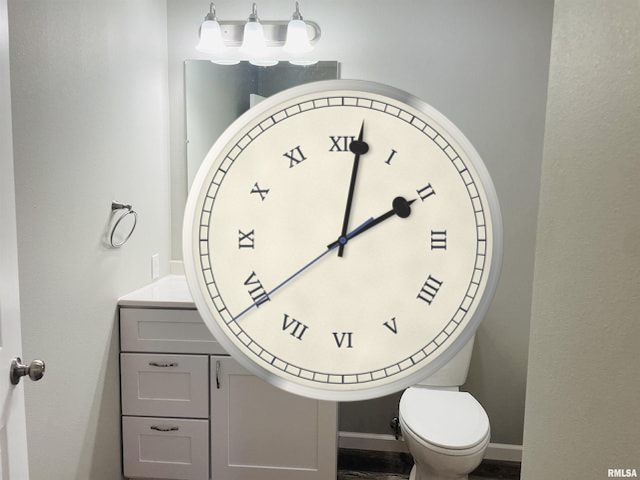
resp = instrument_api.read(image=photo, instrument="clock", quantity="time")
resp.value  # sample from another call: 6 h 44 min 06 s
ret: 2 h 01 min 39 s
